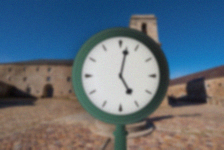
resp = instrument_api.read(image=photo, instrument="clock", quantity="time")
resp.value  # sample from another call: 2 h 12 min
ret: 5 h 02 min
